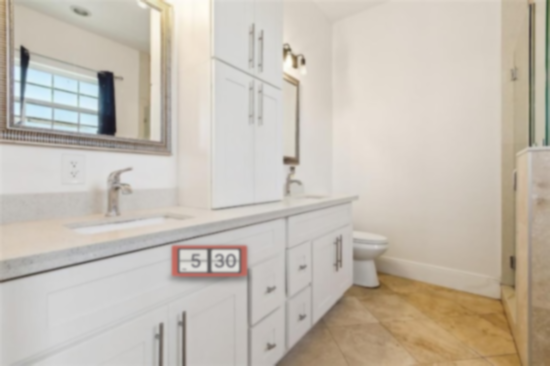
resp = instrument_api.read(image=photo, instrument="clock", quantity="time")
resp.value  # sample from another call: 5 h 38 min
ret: 5 h 30 min
